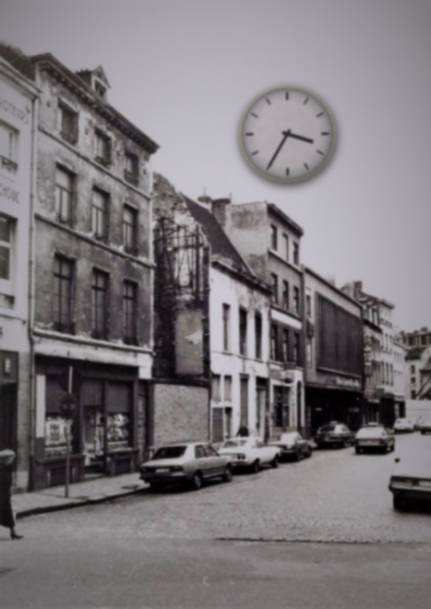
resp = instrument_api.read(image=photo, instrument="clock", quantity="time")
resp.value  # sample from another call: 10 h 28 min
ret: 3 h 35 min
